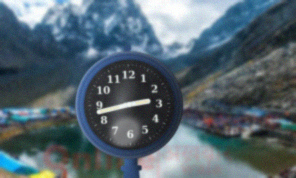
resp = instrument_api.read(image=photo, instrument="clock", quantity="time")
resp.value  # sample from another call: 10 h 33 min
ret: 2 h 43 min
